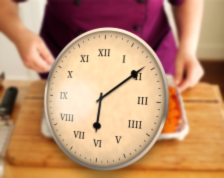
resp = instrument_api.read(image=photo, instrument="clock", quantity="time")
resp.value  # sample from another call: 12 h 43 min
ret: 6 h 09 min
